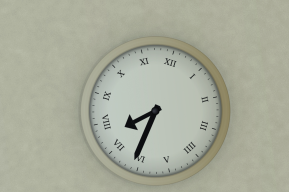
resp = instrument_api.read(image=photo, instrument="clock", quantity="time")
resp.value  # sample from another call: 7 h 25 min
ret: 7 h 31 min
